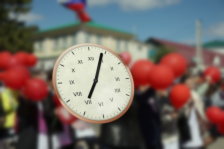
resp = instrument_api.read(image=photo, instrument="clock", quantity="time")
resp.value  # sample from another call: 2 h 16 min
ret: 7 h 04 min
